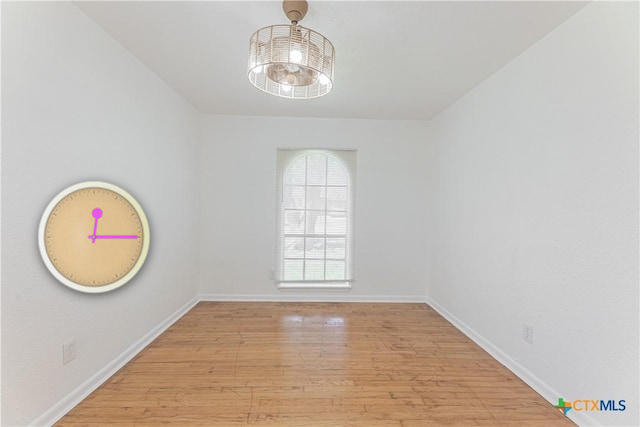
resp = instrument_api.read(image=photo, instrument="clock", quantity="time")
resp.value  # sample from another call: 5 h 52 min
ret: 12 h 15 min
